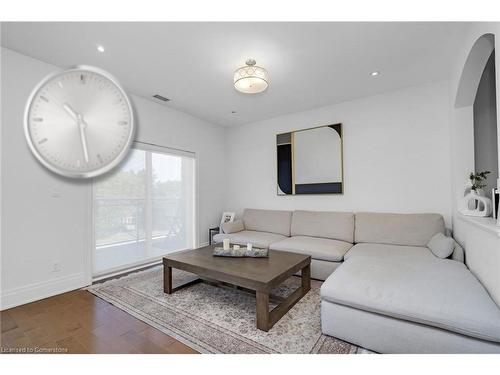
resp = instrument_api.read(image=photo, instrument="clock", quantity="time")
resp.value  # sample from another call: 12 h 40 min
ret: 10 h 28 min
